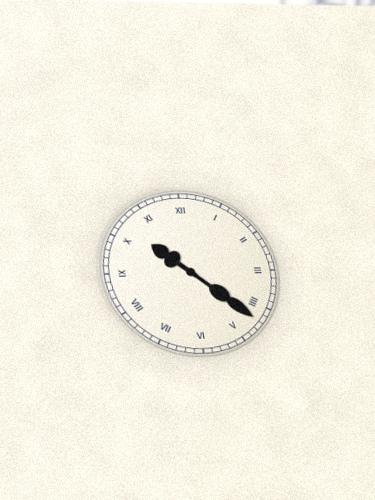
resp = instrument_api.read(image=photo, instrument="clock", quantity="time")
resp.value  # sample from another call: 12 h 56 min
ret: 10 h 22 min
